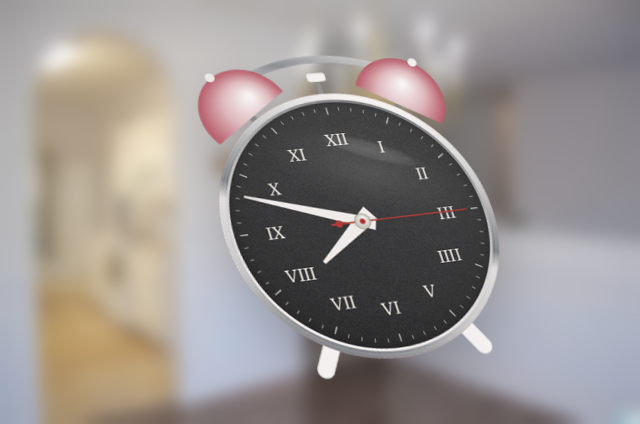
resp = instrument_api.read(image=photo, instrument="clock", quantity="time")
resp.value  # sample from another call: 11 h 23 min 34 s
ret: 7 h 48 min 15 s
